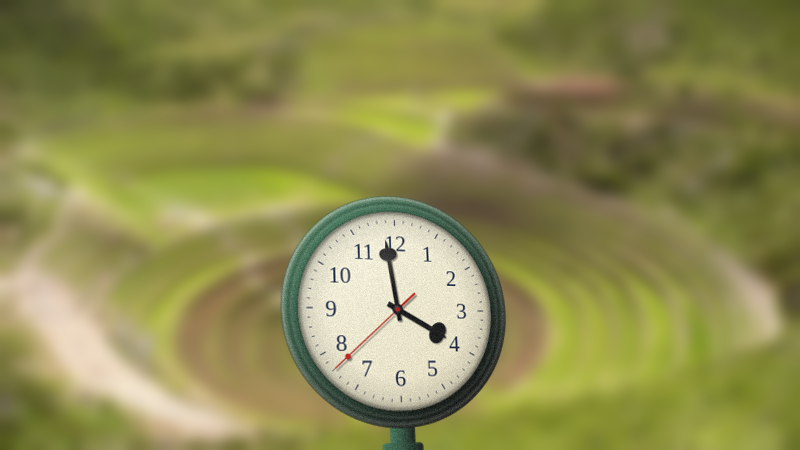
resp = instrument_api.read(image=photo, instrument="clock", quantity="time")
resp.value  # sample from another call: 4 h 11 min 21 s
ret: 3 h 58 min 38 s
